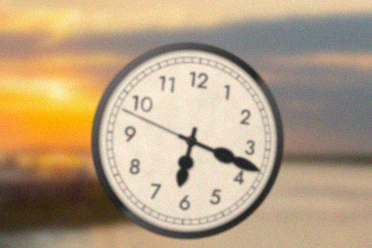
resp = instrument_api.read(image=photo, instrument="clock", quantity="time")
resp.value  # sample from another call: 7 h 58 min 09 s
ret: 6 h 17 min 48 s
